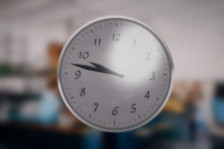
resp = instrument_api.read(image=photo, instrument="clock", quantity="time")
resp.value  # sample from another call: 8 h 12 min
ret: 9 h 47 min
